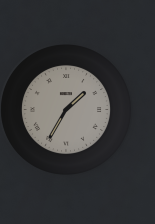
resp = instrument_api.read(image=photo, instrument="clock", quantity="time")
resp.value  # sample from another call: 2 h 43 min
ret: 1 h 35 min
